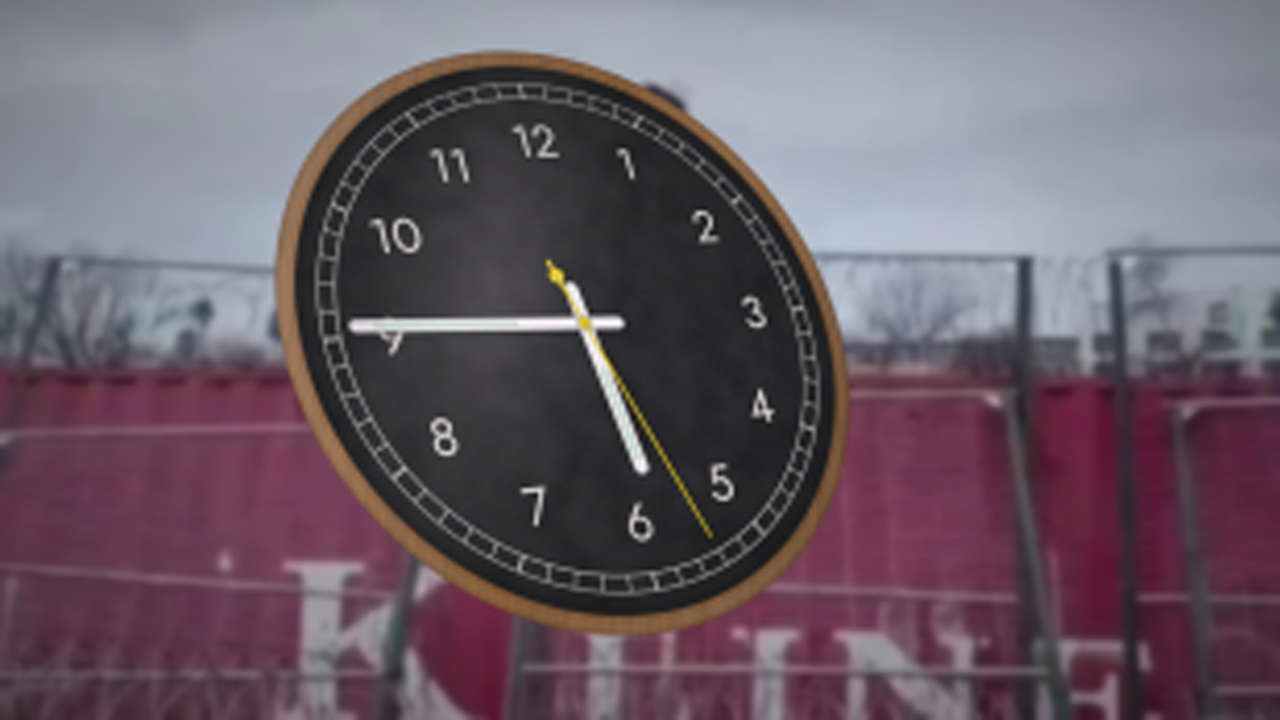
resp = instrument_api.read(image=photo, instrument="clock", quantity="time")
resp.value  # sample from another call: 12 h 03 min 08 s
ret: 5 h 45 min 27 s
